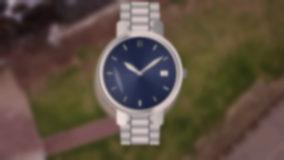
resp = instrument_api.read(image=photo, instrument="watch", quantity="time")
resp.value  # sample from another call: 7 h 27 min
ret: 10 h 09 min
